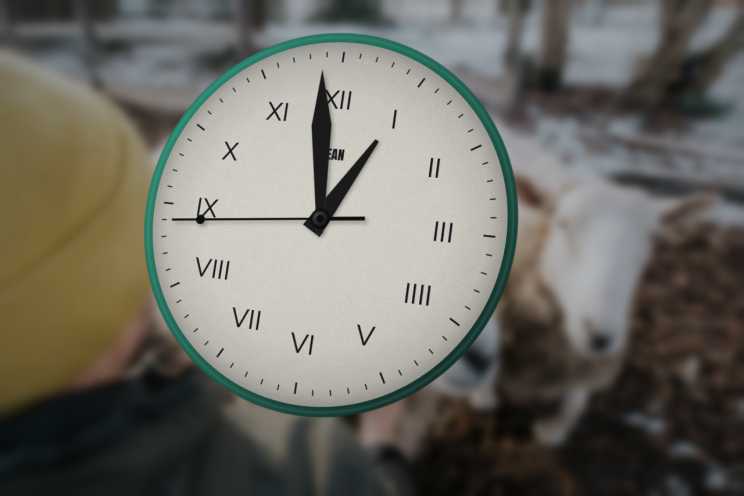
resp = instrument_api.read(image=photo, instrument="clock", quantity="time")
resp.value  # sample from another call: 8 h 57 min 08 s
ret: 12 h 58 min 44 s
